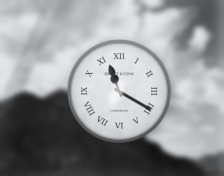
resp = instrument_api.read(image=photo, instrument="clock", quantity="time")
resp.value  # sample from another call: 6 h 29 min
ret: 11 h 20 min
